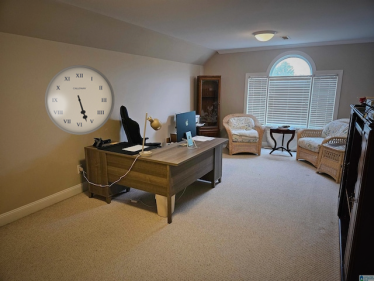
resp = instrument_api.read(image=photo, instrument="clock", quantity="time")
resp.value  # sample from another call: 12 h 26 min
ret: 5 h 27 min
